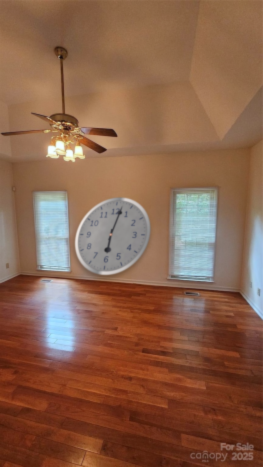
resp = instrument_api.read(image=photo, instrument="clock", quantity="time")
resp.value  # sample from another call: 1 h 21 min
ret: 6 h 02 min
